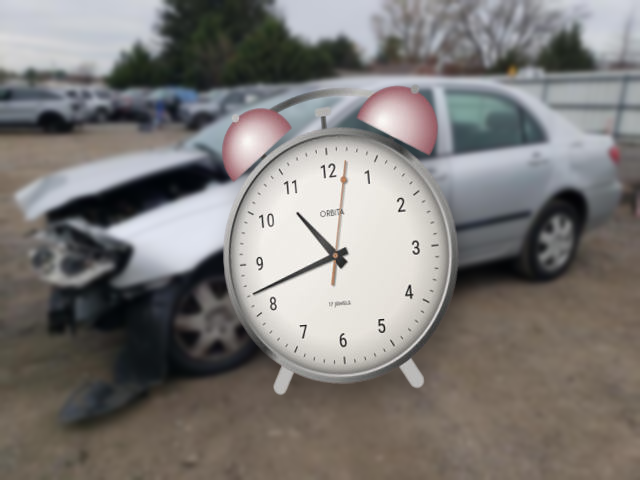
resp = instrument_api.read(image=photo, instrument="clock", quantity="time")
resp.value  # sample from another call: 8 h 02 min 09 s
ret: 10 h 42 min 02 s
